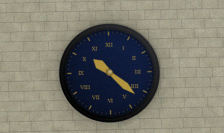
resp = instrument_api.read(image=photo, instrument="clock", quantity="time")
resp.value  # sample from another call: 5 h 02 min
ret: 10 h 22 min
